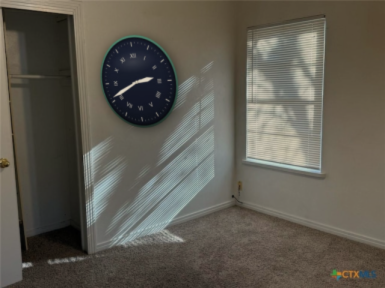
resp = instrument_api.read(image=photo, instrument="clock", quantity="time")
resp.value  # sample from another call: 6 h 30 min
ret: 2 h 41 min
